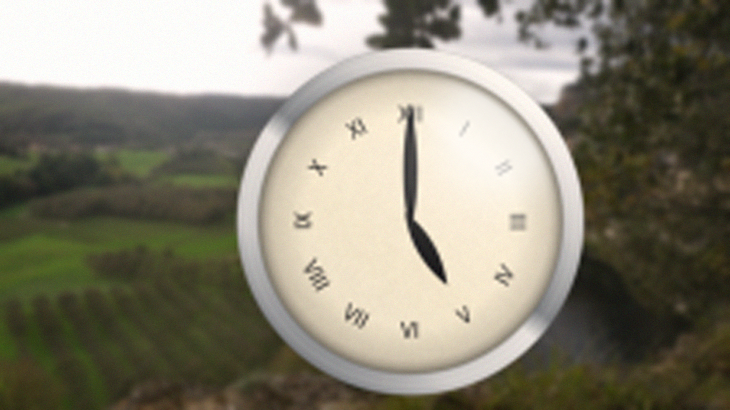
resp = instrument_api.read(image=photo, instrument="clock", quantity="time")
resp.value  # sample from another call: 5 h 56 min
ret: 5 h 00 min
